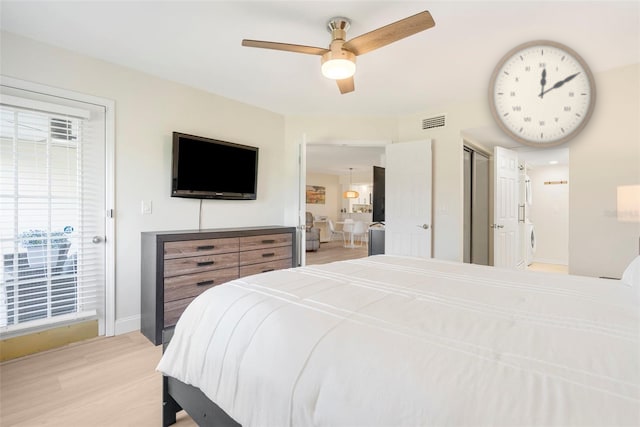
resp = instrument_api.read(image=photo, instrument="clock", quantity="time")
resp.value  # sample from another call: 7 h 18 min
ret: 12 h 10 min
